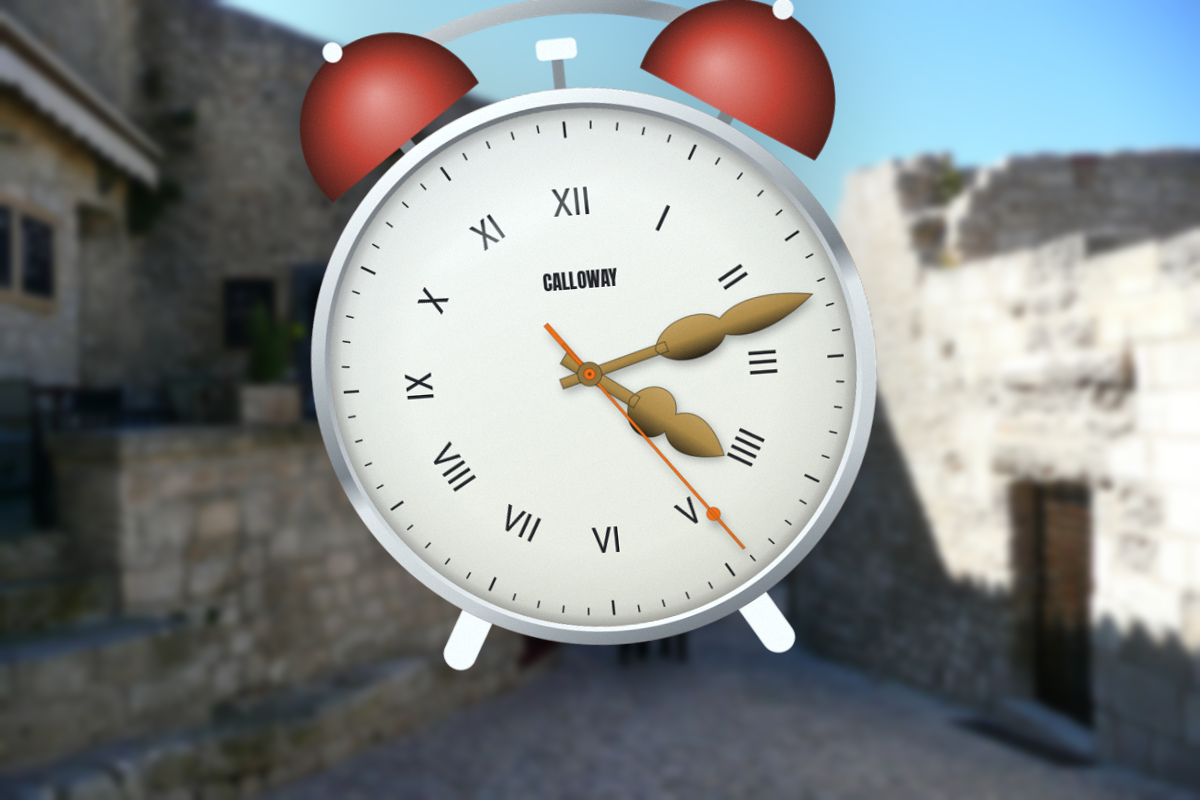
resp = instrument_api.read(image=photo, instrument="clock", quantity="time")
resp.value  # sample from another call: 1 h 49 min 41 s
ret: 4 h 12 min 24 s
